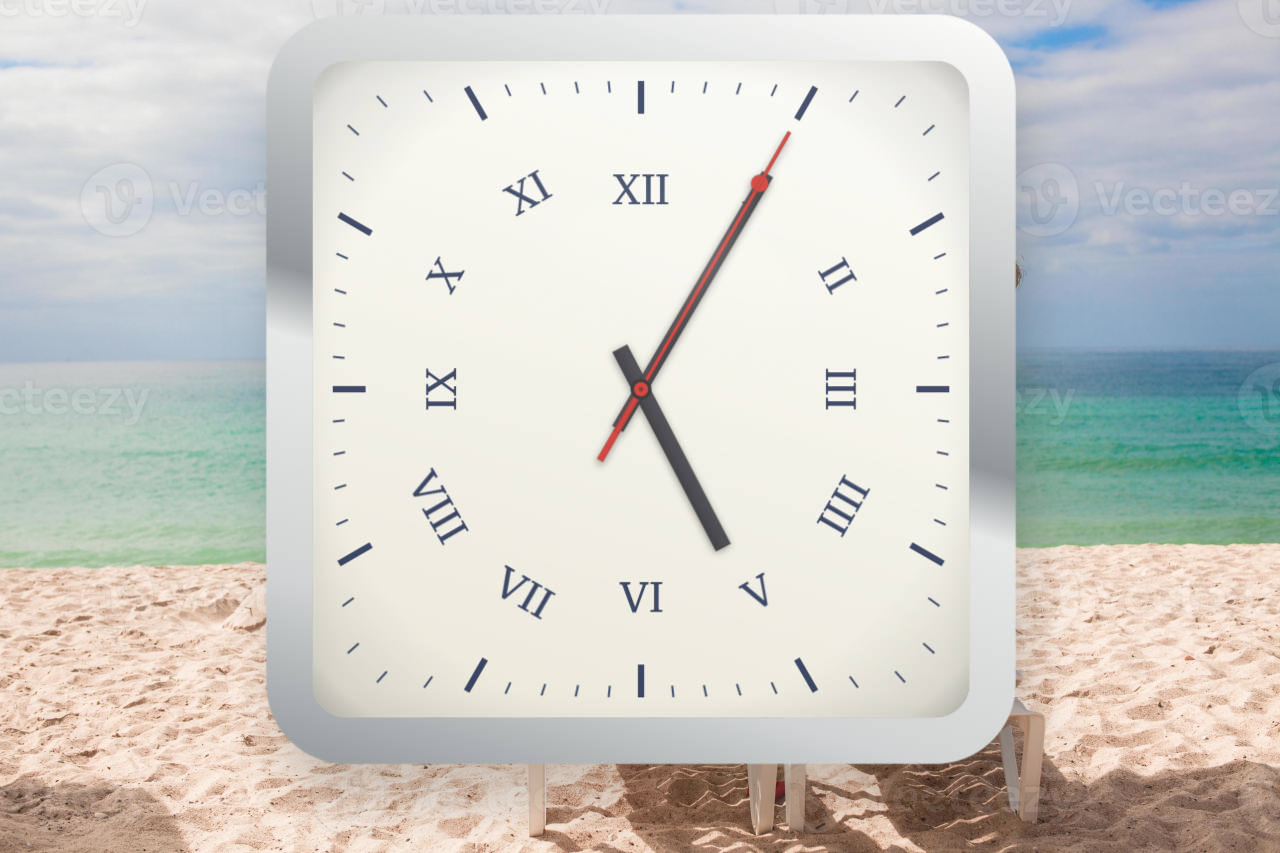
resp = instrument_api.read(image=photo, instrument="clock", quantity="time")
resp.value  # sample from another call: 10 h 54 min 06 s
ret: 5 h 05 min 05 s
